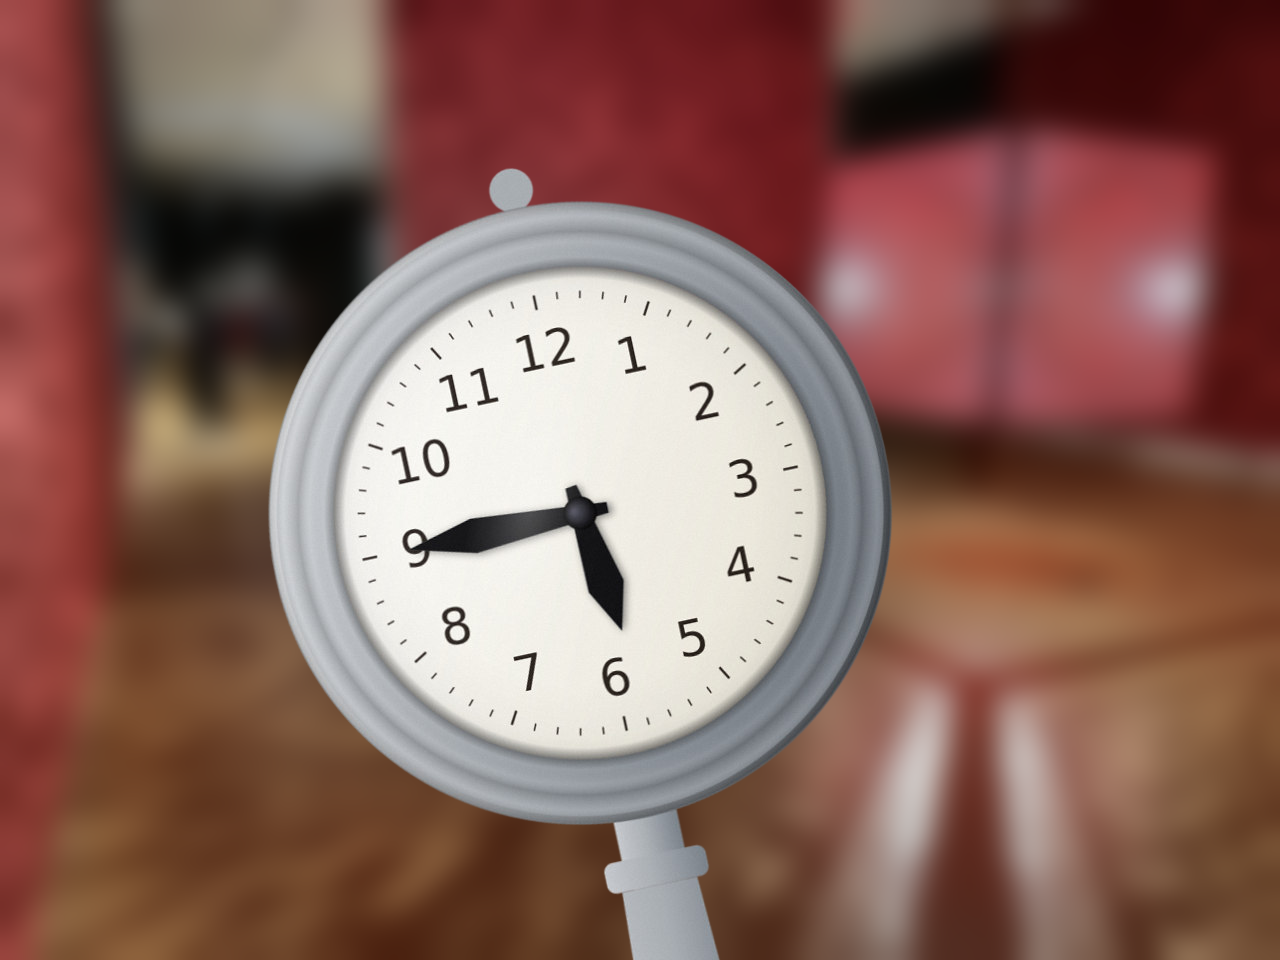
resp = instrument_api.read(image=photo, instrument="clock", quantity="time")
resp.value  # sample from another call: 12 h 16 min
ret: 5 h 45 min
